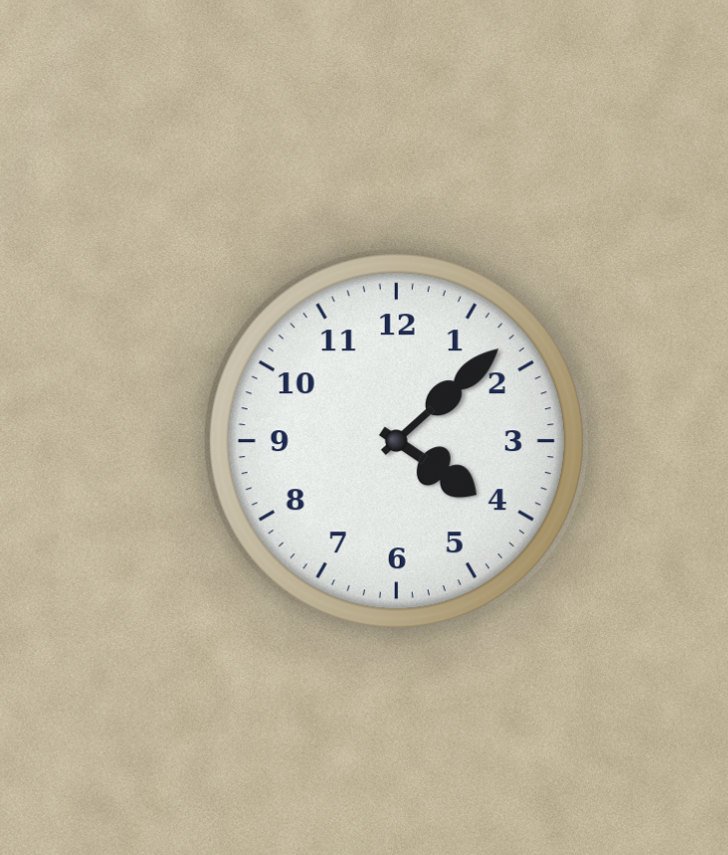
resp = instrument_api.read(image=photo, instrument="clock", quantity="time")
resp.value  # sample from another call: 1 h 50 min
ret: 4 h 08 min
